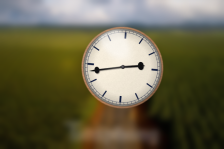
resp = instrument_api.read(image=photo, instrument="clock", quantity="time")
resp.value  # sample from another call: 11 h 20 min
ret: 2 h 43 min
